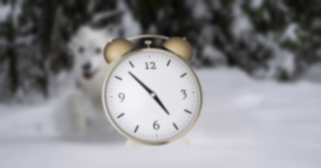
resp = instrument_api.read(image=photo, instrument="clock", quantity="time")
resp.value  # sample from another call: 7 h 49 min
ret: 4 h 53 min
